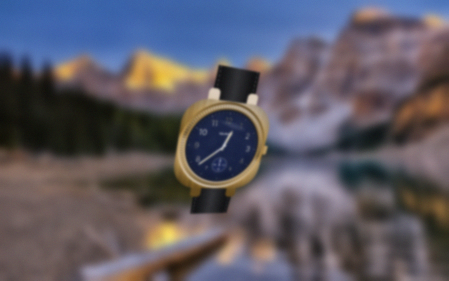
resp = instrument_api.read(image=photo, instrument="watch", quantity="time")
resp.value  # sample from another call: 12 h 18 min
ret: 12 h 38 min
